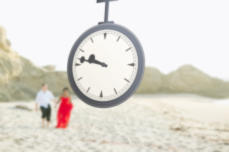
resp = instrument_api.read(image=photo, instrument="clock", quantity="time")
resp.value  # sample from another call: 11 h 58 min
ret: 9 h 47 min
